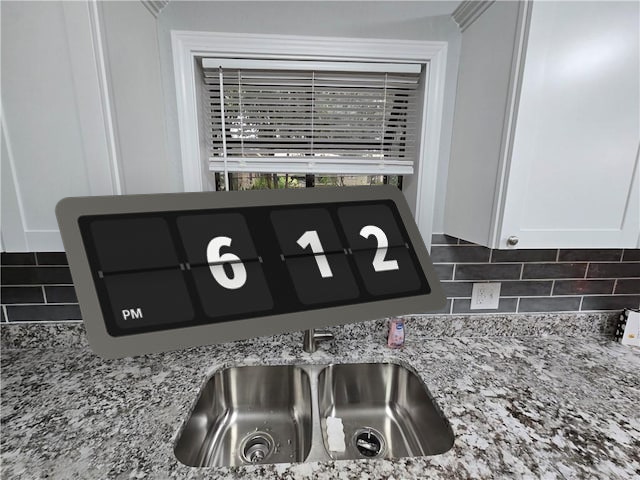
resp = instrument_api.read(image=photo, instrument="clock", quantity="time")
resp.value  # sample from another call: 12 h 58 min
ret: 6 h 12 min
